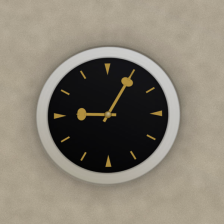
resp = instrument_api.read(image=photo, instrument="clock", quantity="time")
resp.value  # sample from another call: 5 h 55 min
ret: 9 h 05 min
